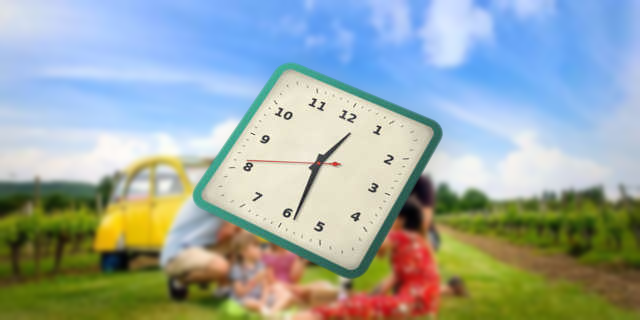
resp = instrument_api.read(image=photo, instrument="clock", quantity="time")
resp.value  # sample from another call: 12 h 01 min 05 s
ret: 12 h 28 min 41 s
